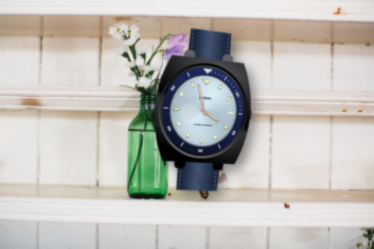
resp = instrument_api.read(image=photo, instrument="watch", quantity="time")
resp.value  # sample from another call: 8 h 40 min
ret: 3 h 57 min
